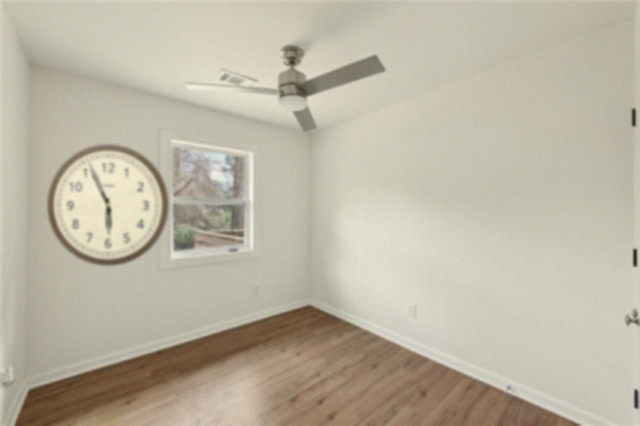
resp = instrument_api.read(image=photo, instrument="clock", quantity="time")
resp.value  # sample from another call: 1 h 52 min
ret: 5 h 56 min
